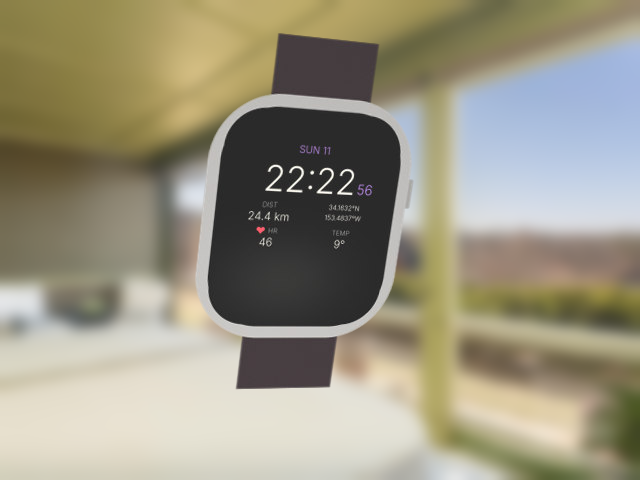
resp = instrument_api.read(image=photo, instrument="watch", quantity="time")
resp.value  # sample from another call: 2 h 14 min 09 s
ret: 22 h 22 min 56 s
